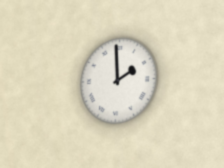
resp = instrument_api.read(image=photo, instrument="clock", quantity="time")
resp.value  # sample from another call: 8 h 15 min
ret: 1 h 59 min
